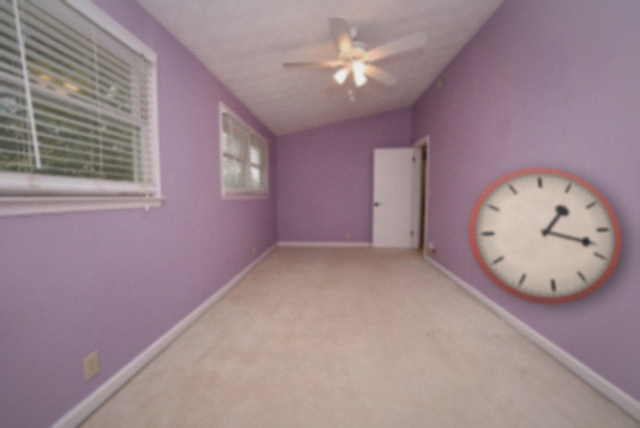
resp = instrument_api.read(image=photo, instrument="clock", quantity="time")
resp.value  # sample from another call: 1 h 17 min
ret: 1 h 18 min
